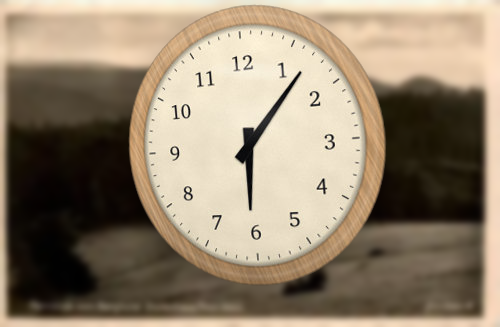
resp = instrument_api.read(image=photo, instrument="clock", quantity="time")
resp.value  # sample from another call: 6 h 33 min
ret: 6 h 07 min
